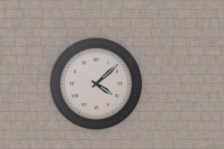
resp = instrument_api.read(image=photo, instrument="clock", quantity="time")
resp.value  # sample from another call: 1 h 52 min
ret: 4 h 08 min
